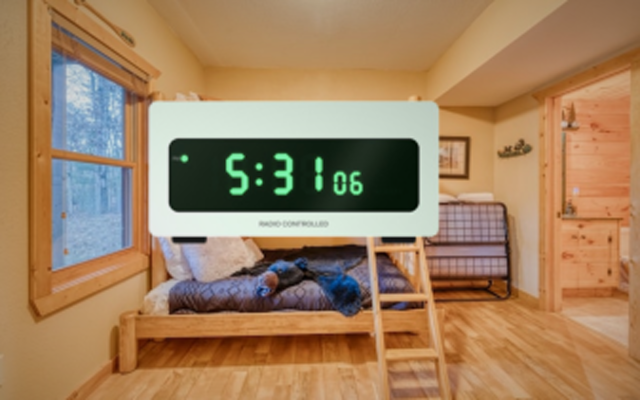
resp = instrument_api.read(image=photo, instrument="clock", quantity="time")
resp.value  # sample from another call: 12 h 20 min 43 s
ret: 5 h 31 min 06 s
